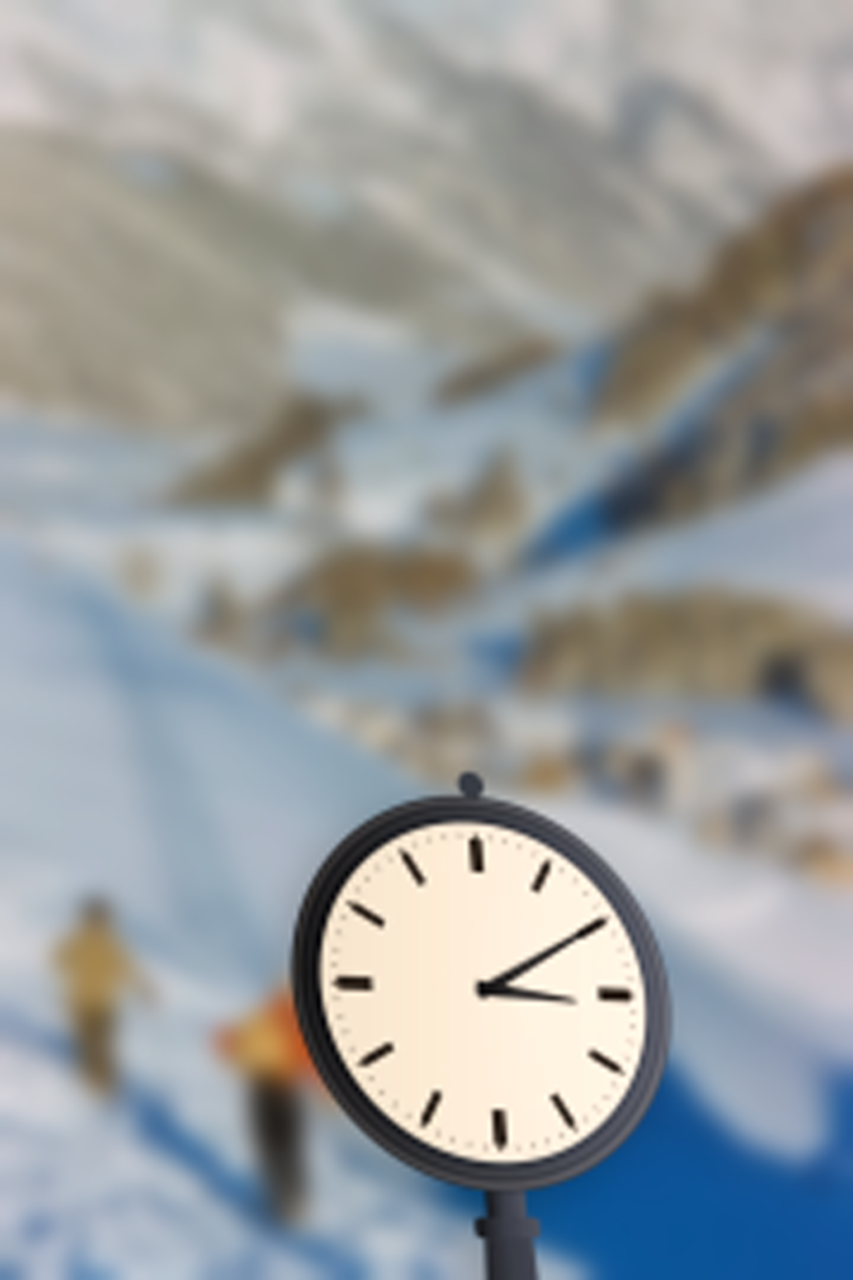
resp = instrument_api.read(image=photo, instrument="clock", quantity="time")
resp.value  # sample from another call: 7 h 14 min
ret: 3 h 10 min
